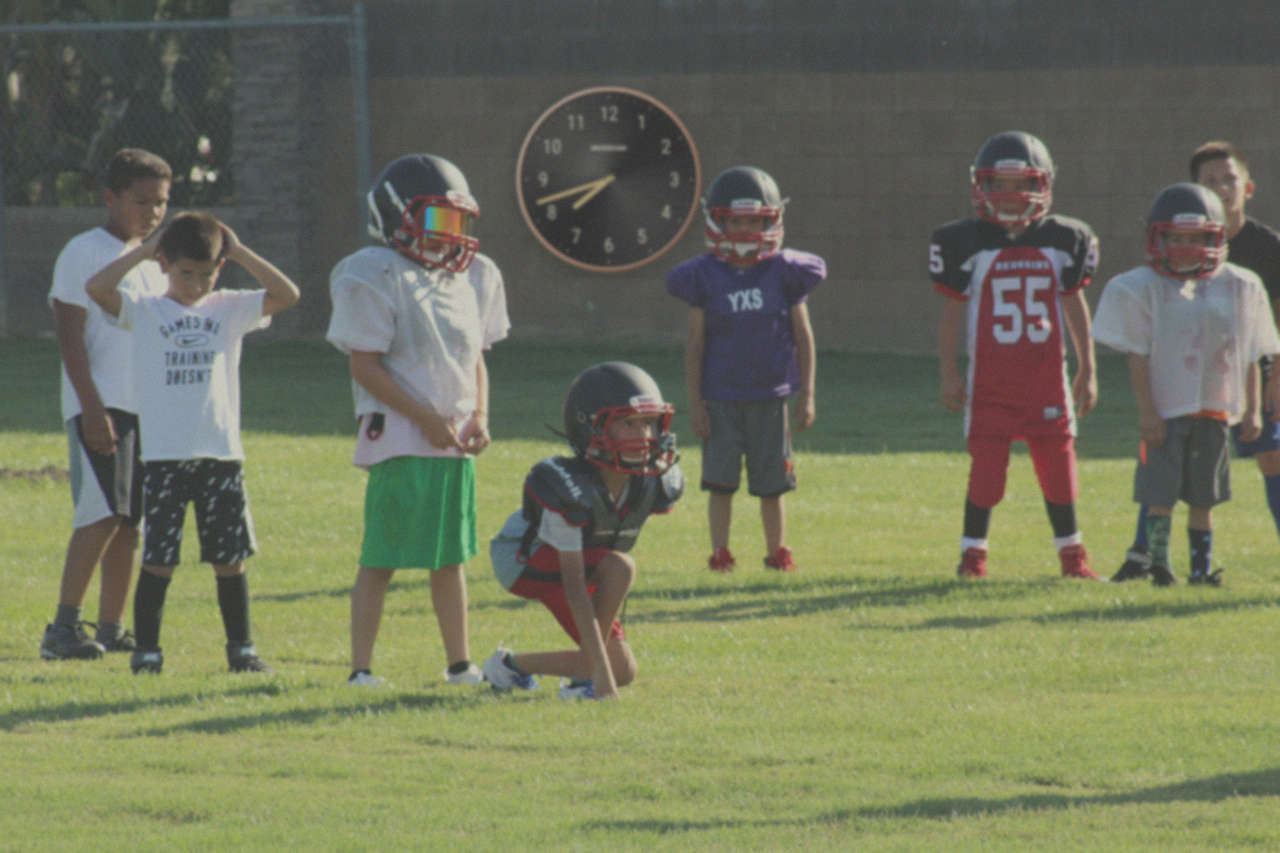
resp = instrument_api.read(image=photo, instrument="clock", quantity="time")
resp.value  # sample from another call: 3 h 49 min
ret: 7 h 42 min
